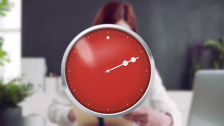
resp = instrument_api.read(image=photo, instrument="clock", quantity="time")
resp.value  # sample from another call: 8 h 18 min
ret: 2 h 11 min
